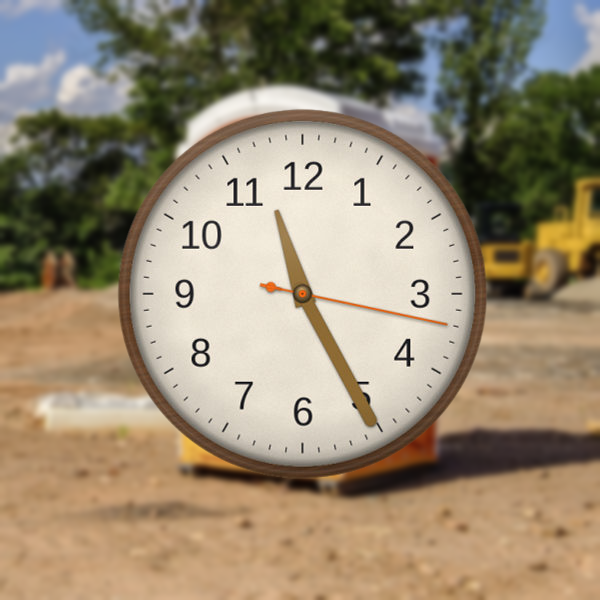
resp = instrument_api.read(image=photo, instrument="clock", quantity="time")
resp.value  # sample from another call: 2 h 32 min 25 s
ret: 11 h 25 min 17 s
